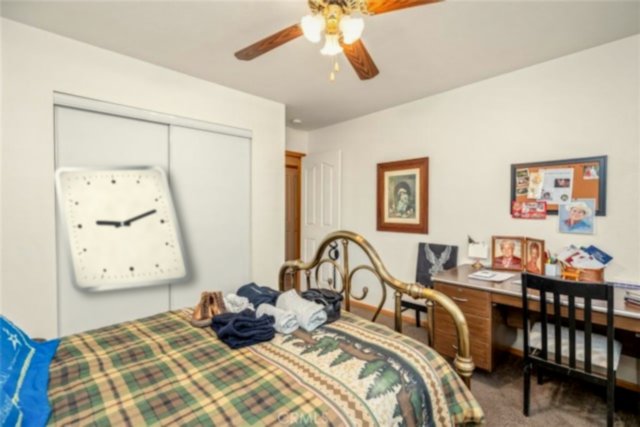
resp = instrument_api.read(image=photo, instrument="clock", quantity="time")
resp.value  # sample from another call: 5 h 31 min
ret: 9 h 12 min
